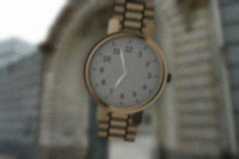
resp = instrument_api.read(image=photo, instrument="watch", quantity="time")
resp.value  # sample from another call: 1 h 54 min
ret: 6 h 57 min
